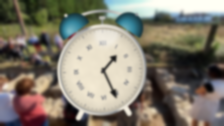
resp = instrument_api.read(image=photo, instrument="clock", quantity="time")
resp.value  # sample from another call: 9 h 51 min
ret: 1 h 26 min
